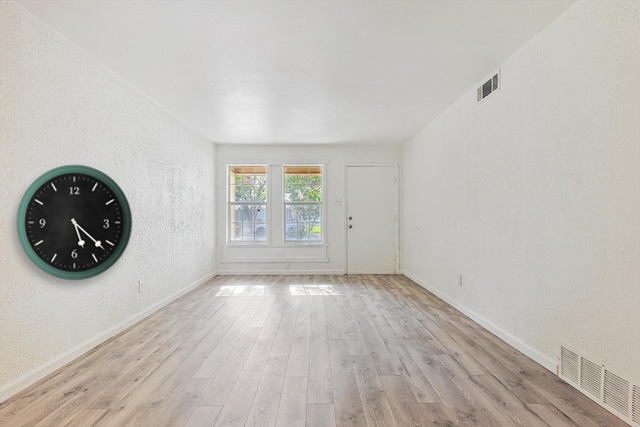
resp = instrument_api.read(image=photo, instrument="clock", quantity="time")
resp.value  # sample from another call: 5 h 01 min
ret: 5 h 22 min
